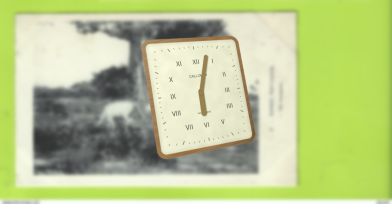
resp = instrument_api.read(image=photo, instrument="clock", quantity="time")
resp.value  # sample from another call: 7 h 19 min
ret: 6 h 03 min
